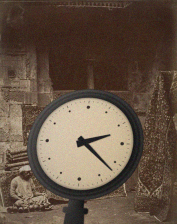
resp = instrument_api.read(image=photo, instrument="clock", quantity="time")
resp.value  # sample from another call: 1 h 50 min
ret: 2 h 22 min
